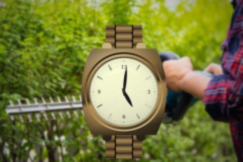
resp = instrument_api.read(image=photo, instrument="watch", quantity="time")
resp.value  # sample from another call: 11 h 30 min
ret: 5 h 01 min
